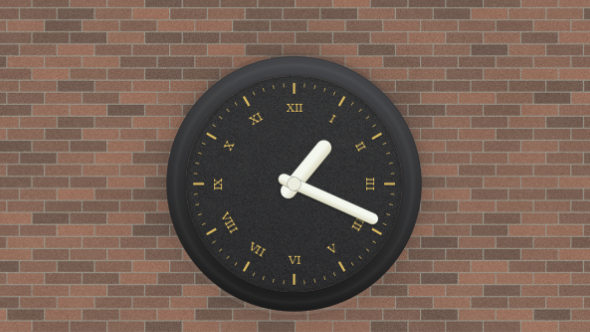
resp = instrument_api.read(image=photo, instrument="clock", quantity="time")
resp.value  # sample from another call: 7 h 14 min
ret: 1 h 19 min
